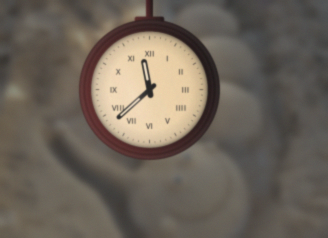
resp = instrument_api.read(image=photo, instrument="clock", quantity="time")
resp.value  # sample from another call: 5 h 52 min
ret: 11 h 38 min
